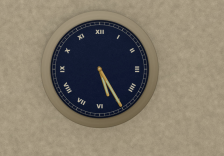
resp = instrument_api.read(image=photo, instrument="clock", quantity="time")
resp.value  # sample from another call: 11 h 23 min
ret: 5 h 25 min
